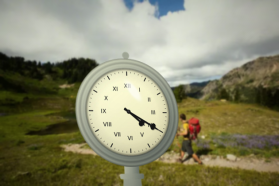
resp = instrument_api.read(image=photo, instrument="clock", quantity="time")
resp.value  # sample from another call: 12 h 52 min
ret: 4 h 20 min
